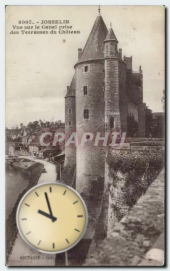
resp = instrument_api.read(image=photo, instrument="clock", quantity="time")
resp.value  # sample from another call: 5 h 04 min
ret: 9 h 58 min
